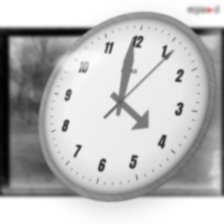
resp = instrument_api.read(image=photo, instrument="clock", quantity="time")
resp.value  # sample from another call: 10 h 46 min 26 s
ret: 3 h 59 min 06 s
